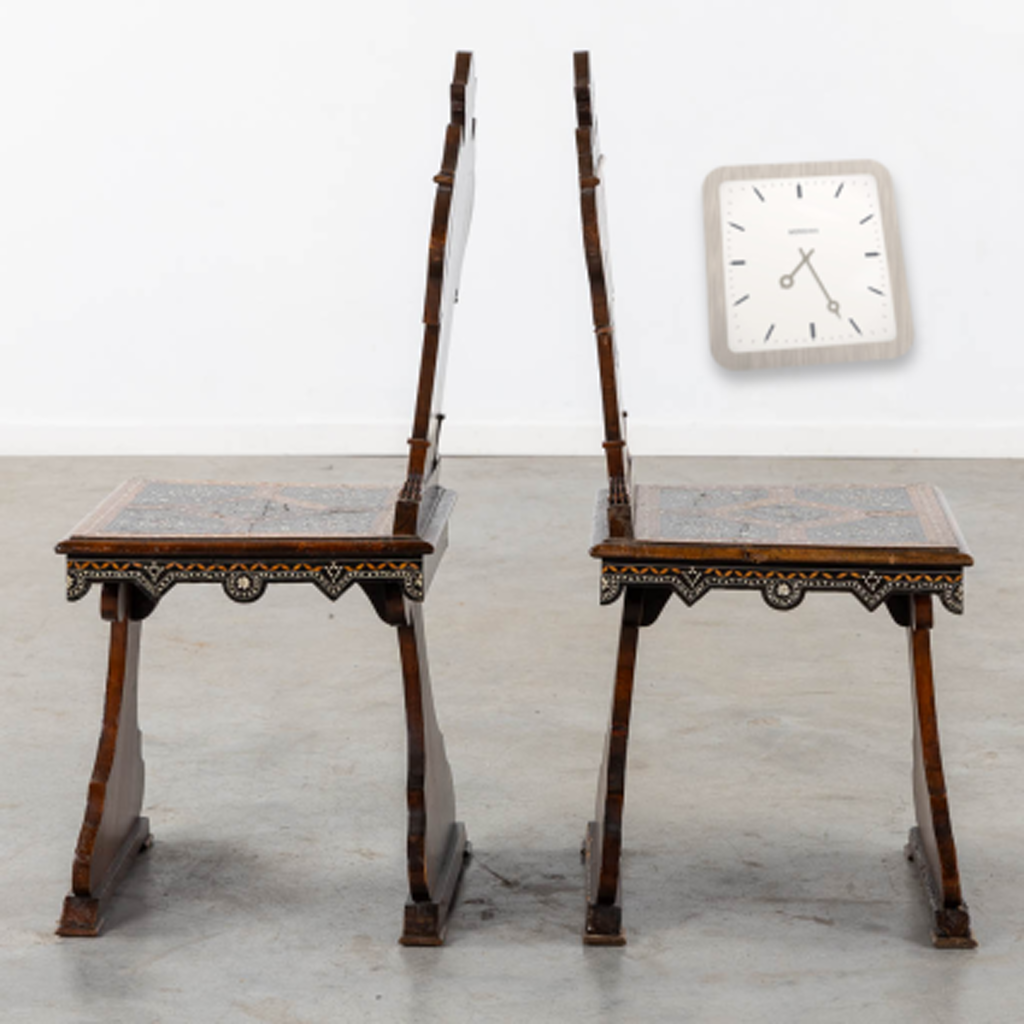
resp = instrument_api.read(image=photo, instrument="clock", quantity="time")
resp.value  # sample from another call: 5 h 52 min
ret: 7 h 26 min
